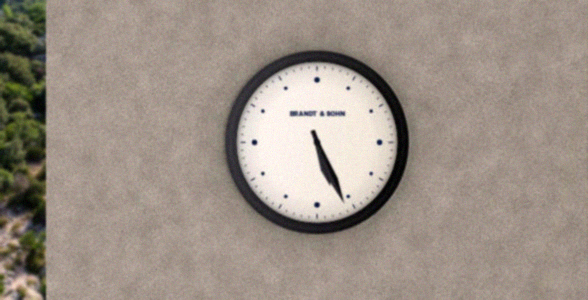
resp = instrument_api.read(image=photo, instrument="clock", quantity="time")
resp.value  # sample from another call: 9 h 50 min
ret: 5 h 26 min
